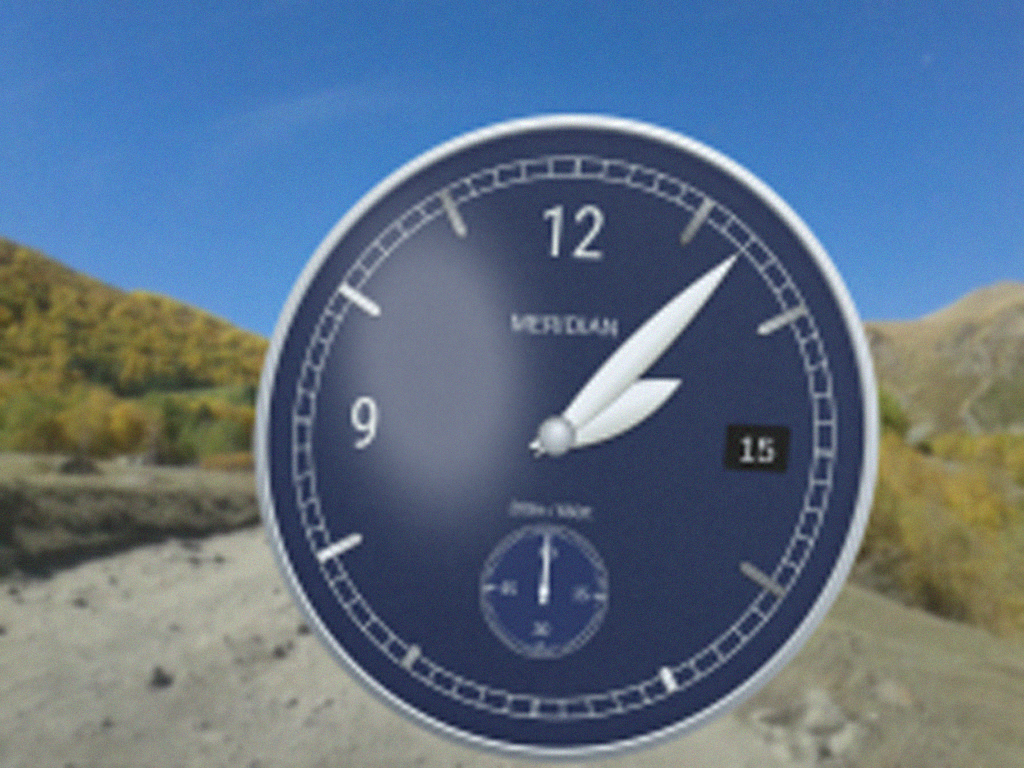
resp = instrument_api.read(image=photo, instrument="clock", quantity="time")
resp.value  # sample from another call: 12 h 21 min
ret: 2 h 07 min
